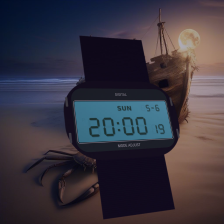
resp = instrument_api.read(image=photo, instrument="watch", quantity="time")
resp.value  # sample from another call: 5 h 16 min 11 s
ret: 20 h 00 min 19 s
